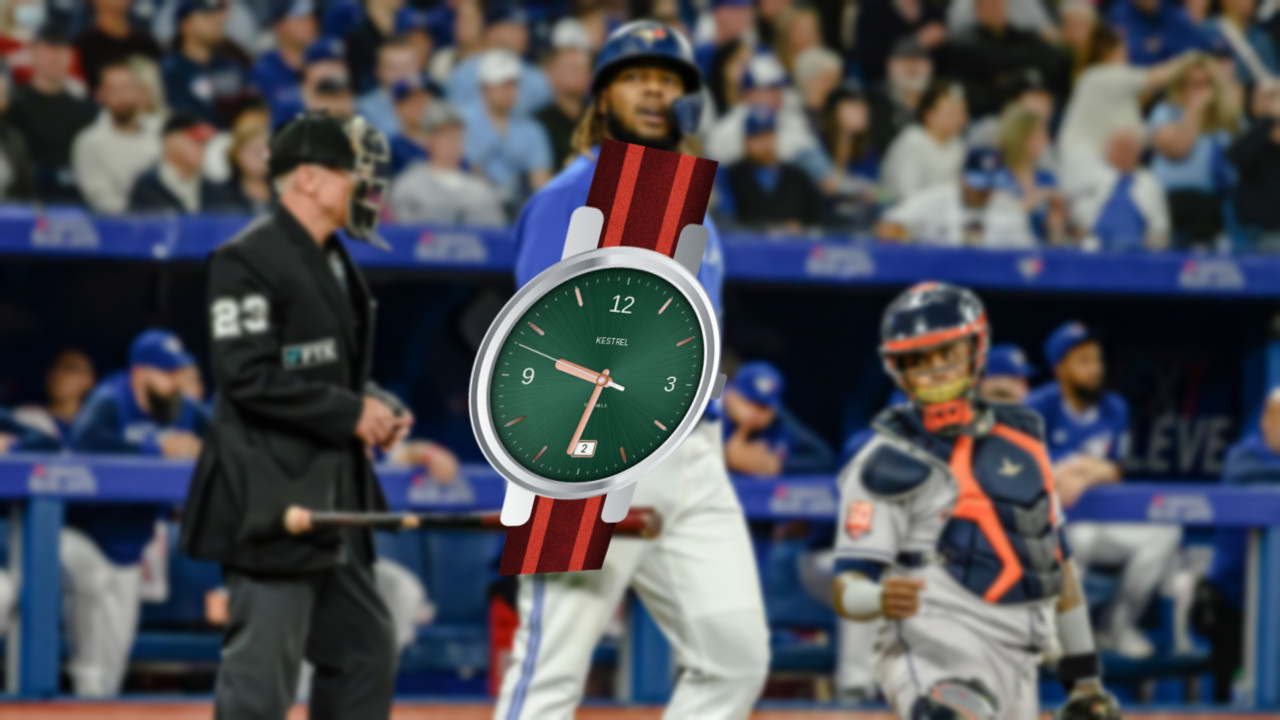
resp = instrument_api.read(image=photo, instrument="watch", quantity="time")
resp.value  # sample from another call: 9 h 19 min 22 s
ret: 9 h 31 min 48 s
